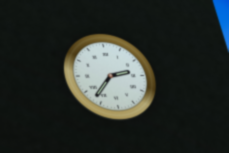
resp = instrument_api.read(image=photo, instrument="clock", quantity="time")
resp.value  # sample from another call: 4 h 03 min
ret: 2 h 37 min
